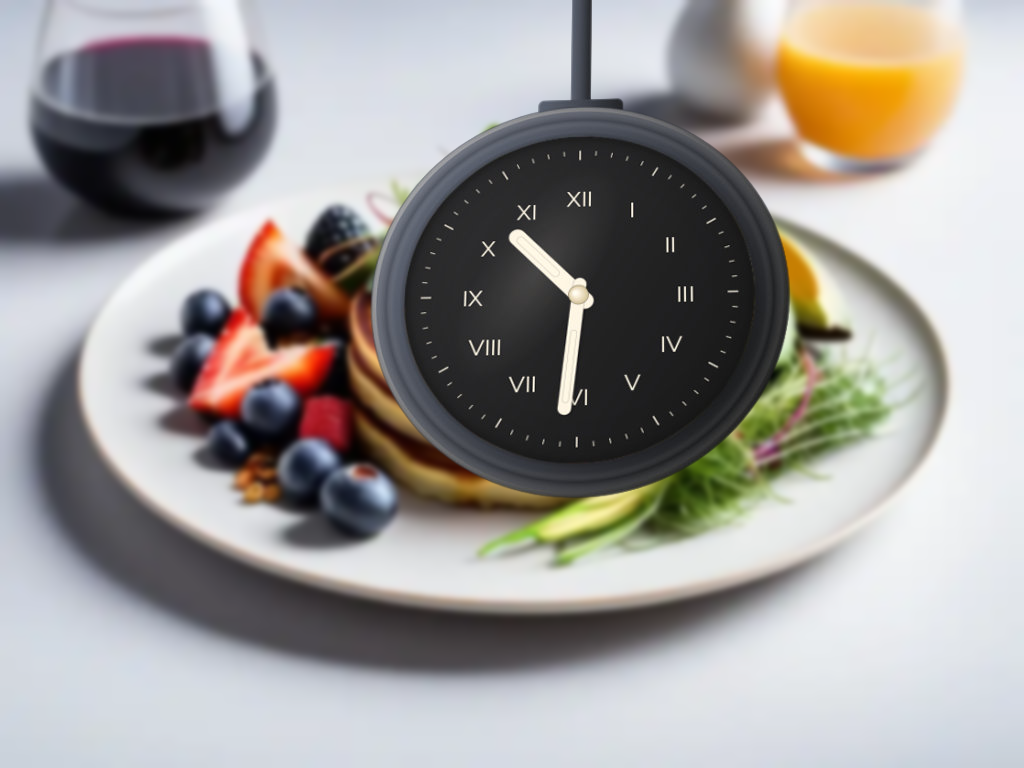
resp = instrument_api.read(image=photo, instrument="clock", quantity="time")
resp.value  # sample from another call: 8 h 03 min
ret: 10 h 31 min
